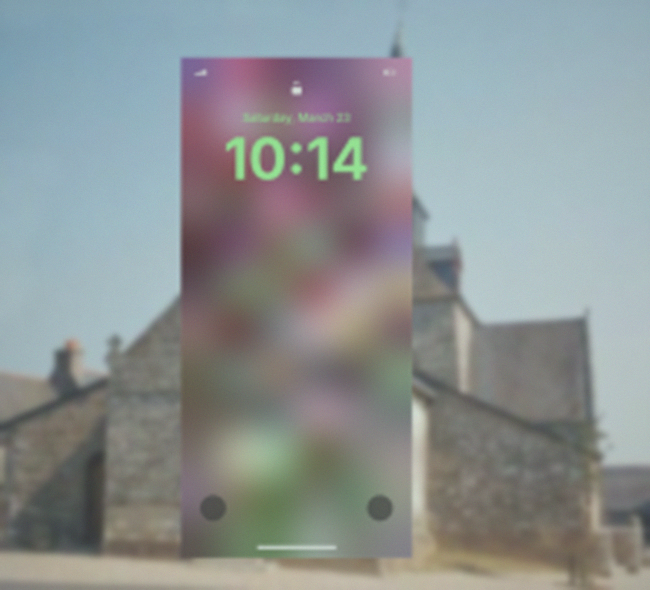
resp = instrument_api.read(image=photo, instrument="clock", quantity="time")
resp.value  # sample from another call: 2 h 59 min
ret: 10 h 14 min
